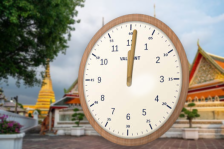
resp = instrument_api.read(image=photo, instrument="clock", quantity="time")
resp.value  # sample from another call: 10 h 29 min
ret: 12 h 01 min
